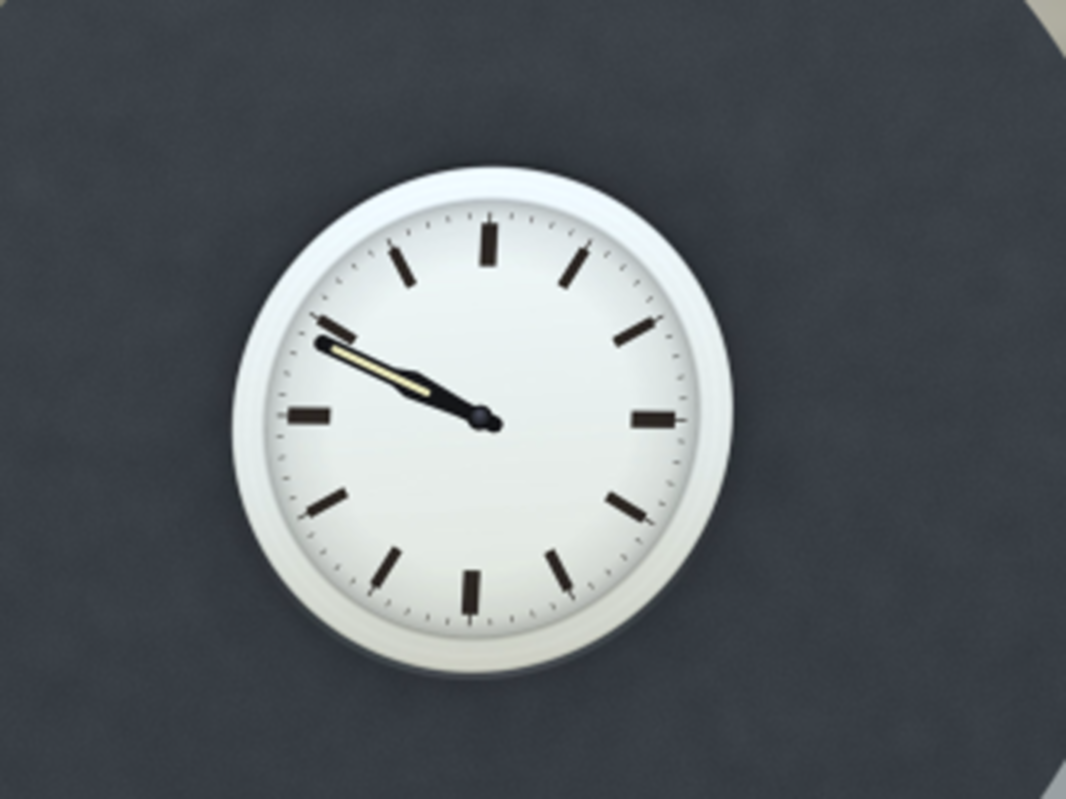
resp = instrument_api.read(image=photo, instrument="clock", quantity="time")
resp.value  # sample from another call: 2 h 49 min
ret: 9 h 49 min
